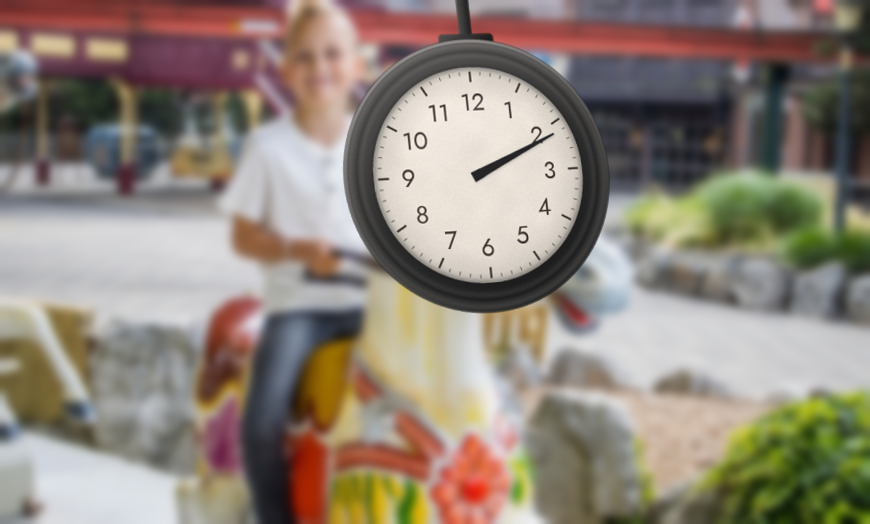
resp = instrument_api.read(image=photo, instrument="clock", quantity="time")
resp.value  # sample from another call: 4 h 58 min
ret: 2 h 11 min
